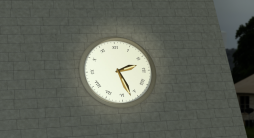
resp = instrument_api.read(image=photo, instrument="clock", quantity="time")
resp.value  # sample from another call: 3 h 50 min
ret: 2 h 27 min
